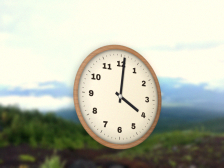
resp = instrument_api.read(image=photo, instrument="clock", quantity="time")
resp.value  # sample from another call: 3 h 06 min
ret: 4 h 01 min
